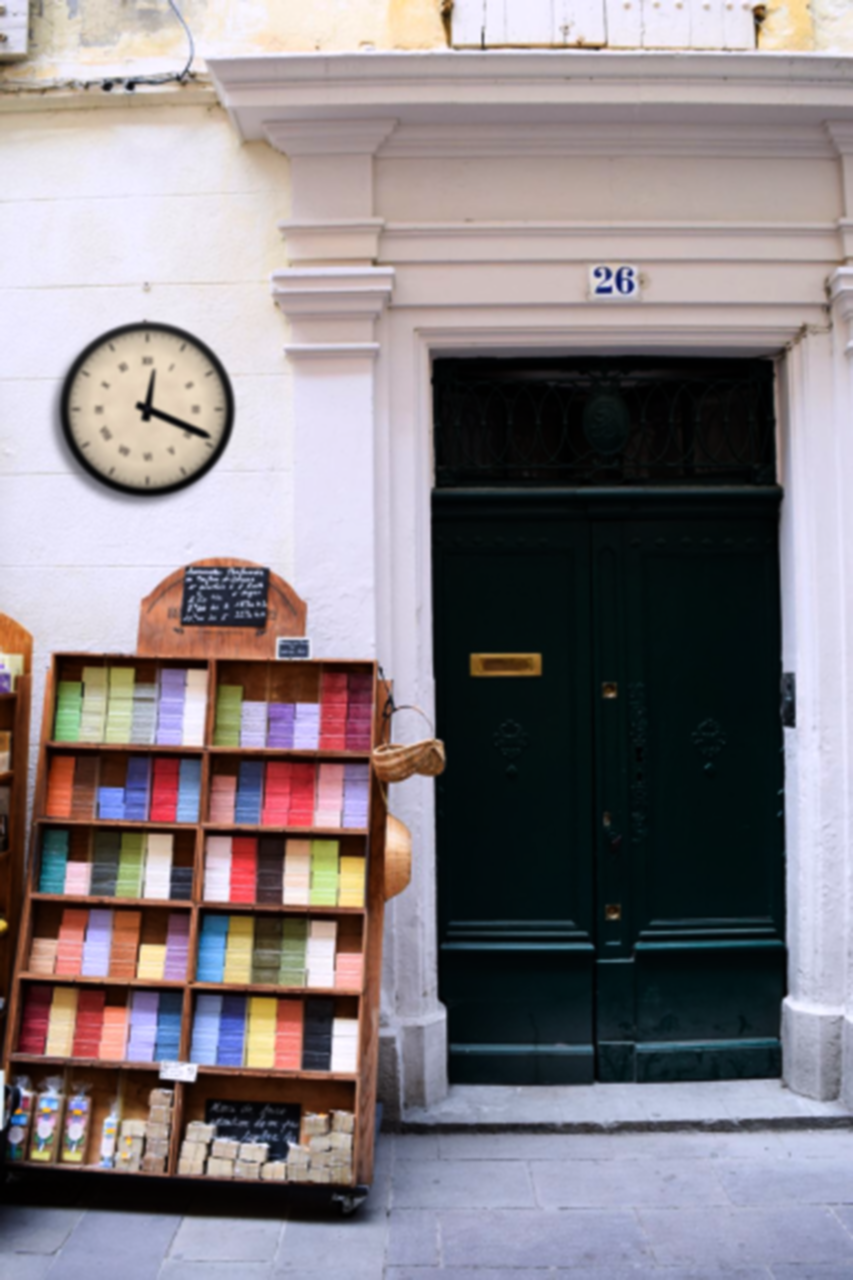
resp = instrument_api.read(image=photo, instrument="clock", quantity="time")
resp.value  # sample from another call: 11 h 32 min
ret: 12 h 19 min
